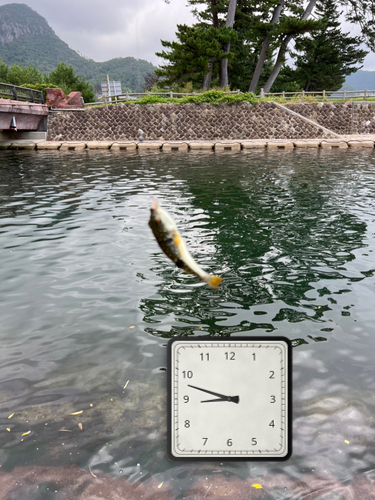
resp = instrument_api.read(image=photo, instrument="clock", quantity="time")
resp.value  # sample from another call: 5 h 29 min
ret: 8 h 48 min
